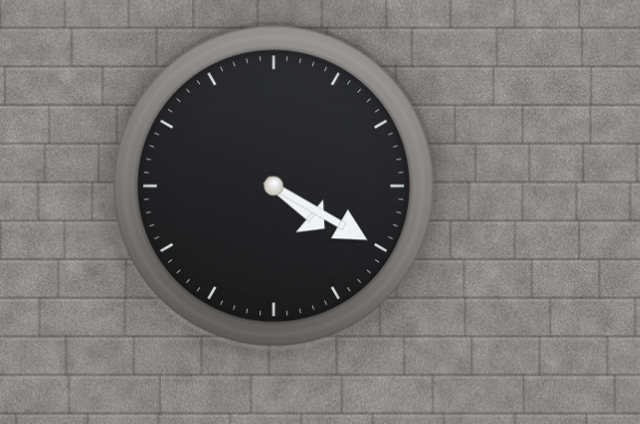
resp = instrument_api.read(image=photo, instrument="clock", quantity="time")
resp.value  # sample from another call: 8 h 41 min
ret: 4 h 20 min
